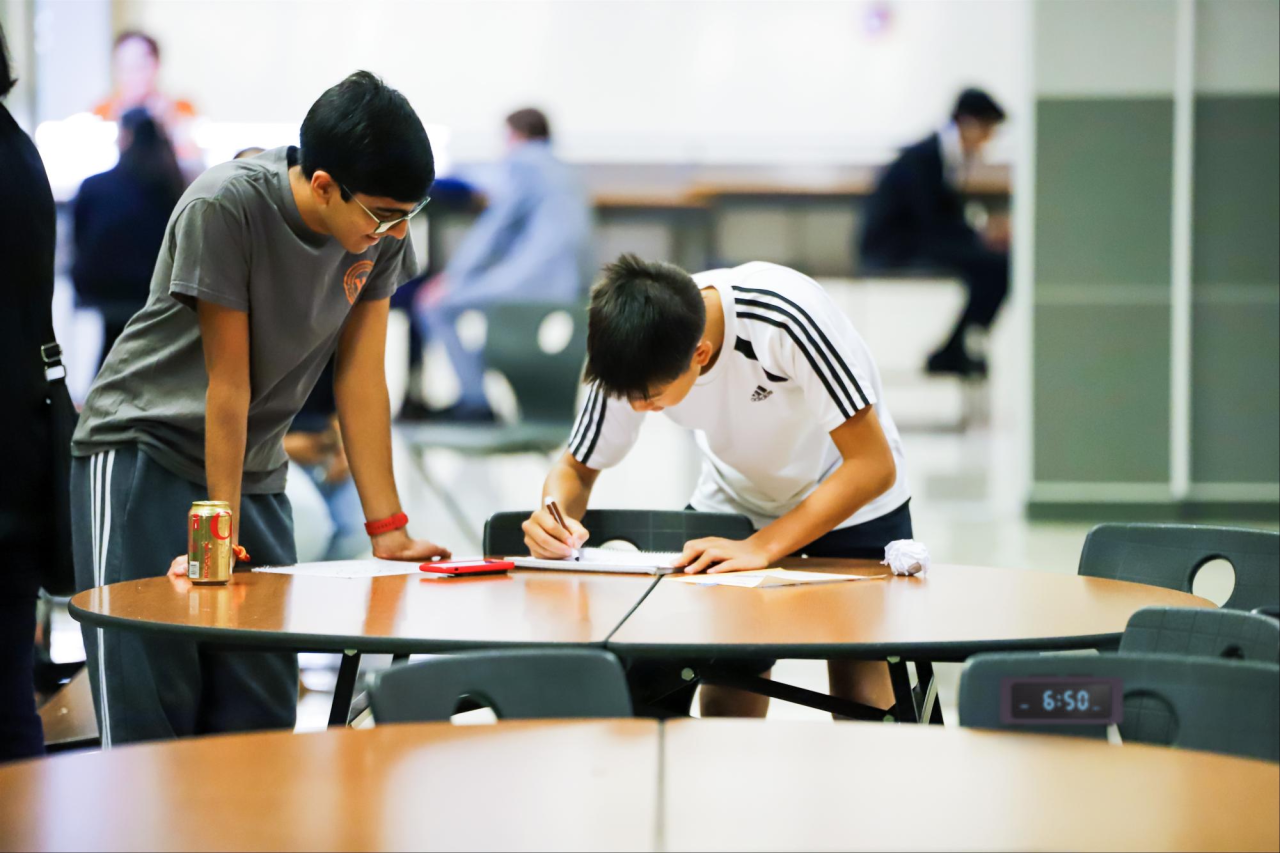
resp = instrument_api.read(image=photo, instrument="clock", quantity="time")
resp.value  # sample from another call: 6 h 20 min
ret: 6 h 50 min
